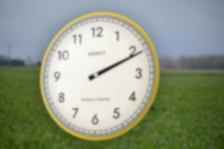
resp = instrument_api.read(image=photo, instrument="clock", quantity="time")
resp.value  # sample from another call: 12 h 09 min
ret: 2 h 11 min
